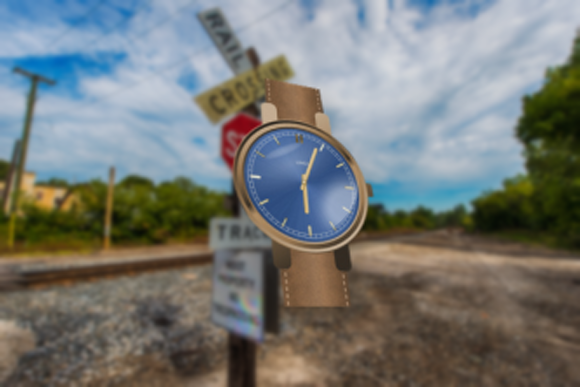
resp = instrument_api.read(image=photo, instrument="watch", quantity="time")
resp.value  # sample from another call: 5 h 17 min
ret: 6 h 04 min
